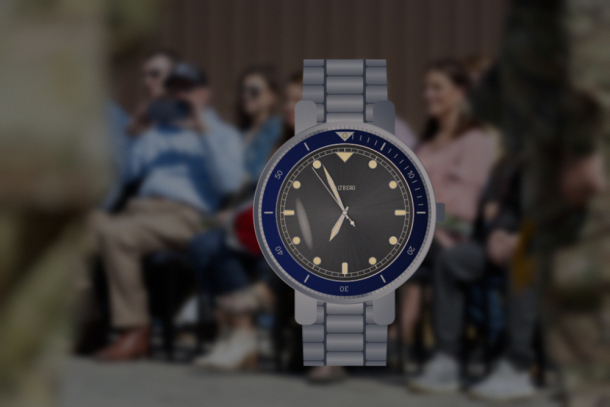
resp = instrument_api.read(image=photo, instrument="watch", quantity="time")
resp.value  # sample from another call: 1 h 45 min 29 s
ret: 6 h 55 min 54 s
